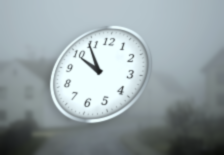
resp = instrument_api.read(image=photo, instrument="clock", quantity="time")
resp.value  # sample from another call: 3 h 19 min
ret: 9 h 54 min
